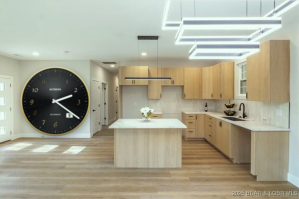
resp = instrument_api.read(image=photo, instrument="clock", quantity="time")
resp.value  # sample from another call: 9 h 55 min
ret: 2 h 21 min
